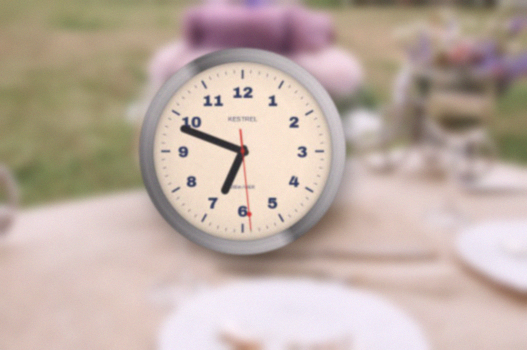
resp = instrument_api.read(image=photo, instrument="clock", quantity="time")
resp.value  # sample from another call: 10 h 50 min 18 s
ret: 6 h 48 min 29 s
